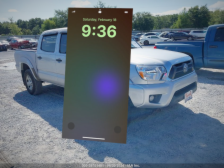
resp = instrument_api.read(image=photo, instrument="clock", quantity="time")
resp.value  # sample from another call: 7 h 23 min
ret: 9 h 36 min
